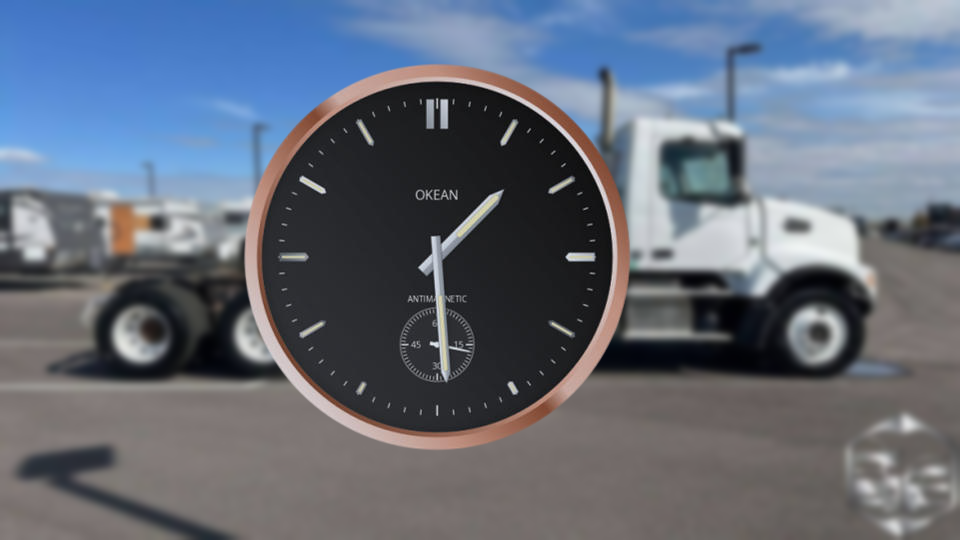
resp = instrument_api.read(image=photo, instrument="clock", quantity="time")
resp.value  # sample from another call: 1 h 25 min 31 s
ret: 1 h 29 min 17 s
